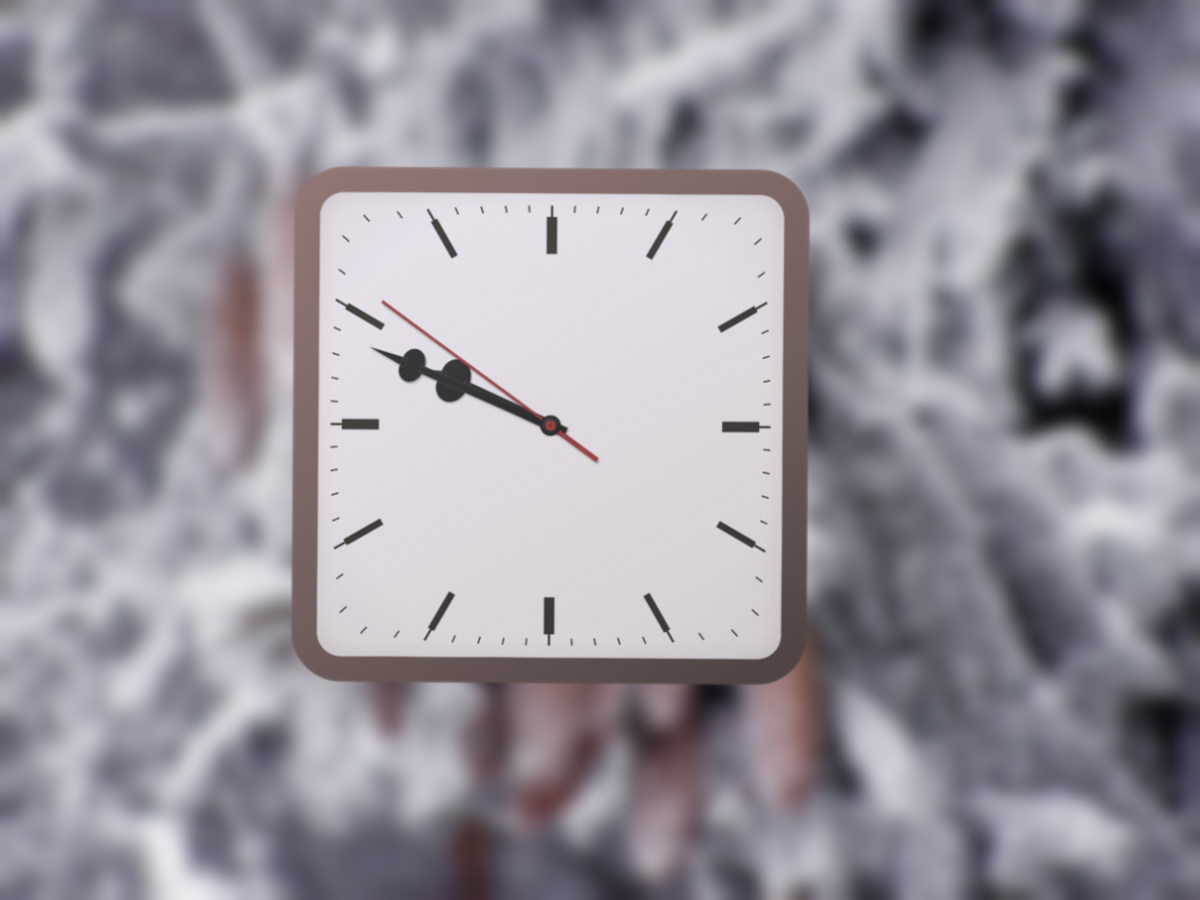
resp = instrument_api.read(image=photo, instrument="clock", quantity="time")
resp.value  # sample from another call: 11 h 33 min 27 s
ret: 9 h 48 min 51 s
